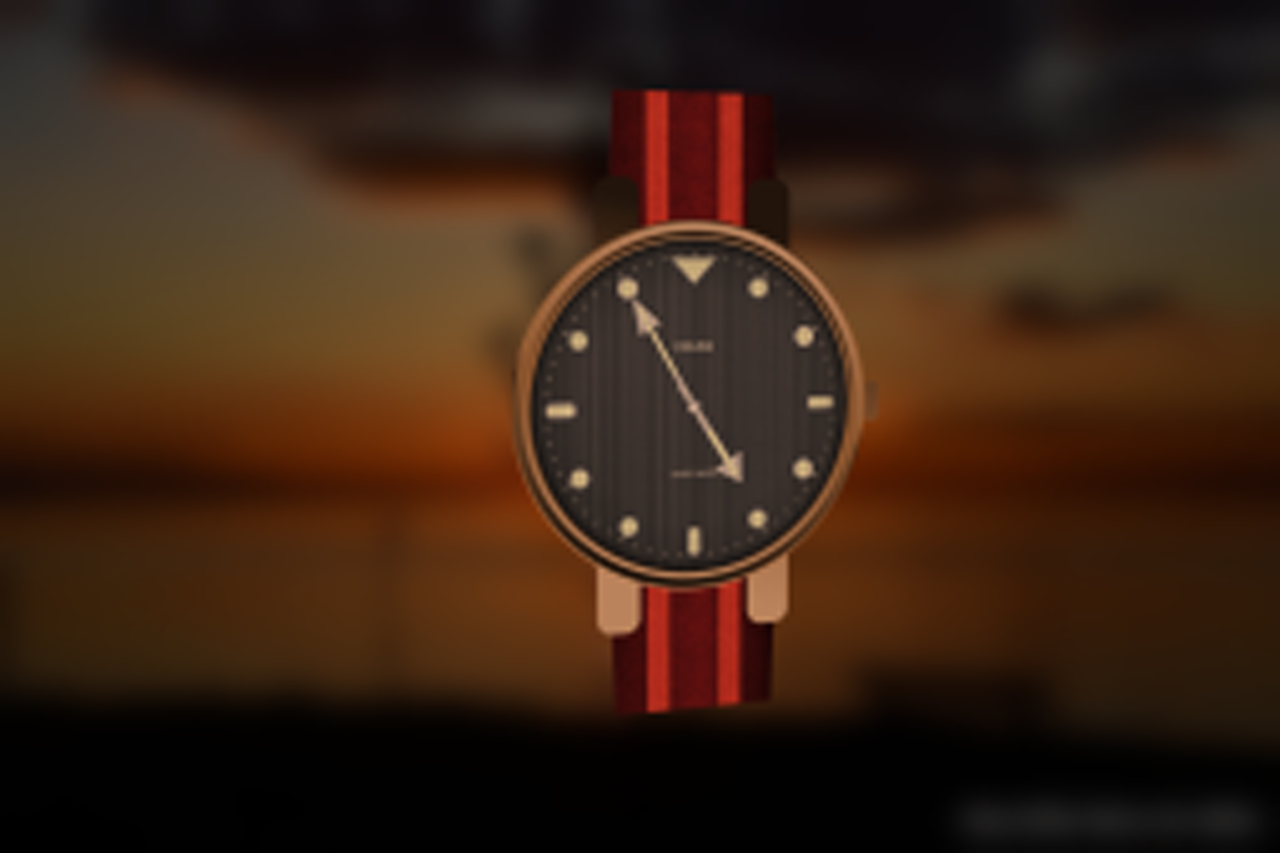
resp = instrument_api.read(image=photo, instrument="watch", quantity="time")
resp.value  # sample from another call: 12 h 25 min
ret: 4 h 55 min
